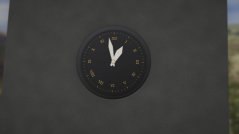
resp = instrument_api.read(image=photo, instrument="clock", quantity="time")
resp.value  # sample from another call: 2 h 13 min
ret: 12 h 58 min
